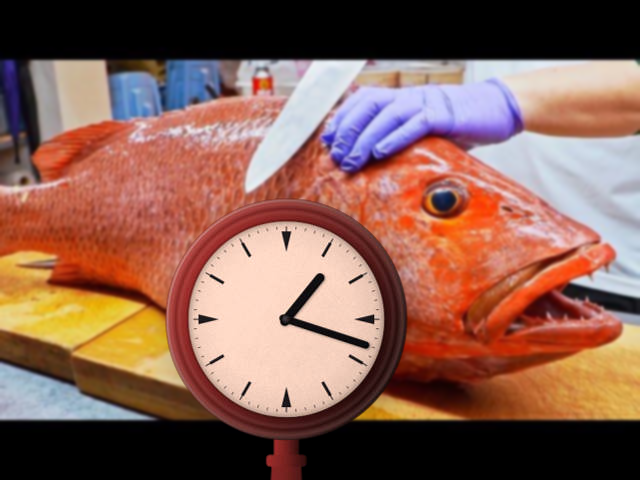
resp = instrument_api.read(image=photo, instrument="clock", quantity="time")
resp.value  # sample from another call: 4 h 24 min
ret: 1 h 18 min
